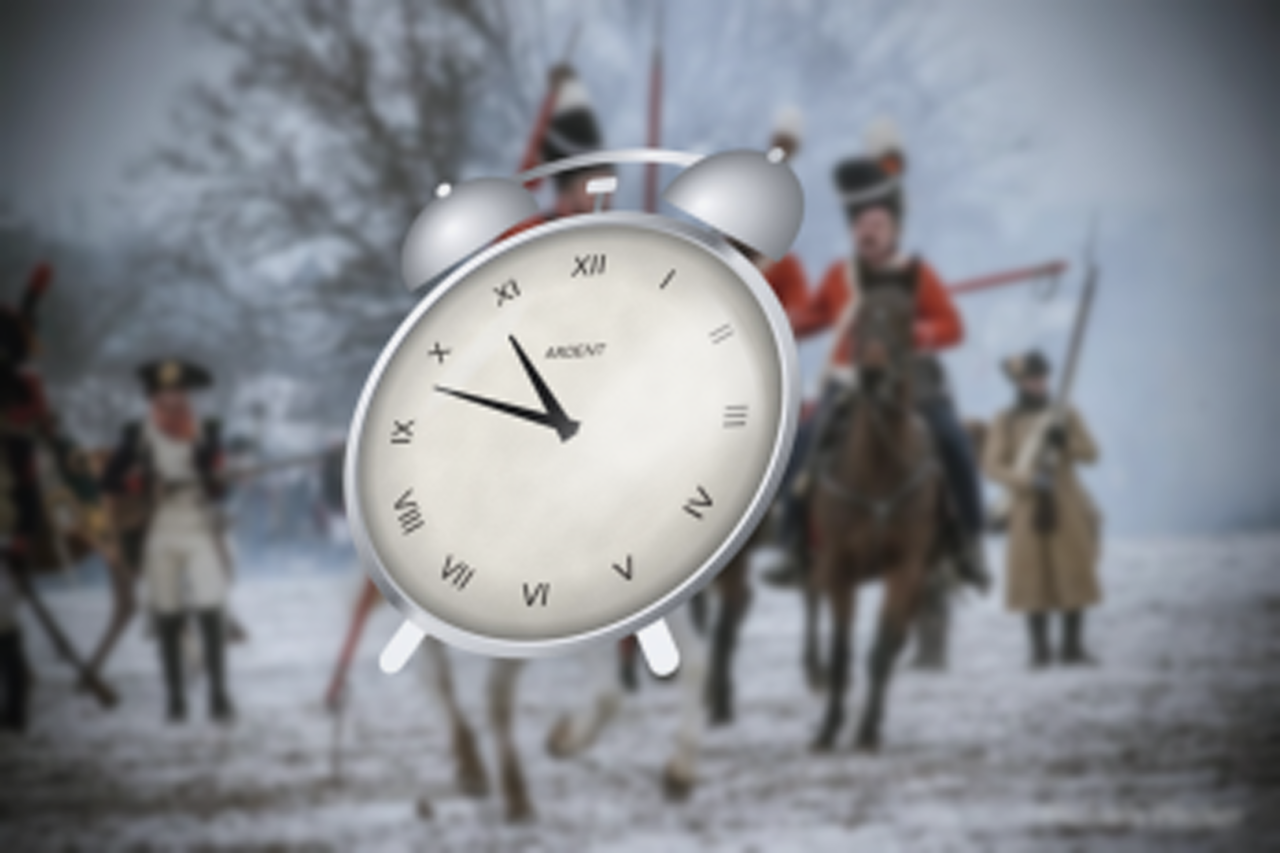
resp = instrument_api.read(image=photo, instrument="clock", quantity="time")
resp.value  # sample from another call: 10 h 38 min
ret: 10 h 48 min
